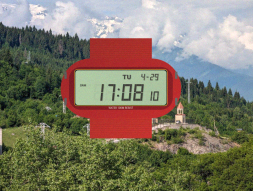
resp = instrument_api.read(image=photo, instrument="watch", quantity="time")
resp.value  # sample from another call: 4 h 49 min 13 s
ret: 17 h 08 min 10 s
